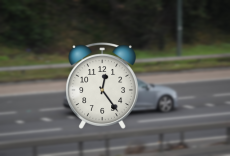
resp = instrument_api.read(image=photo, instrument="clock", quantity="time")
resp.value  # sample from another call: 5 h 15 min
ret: 12 h 24 min
